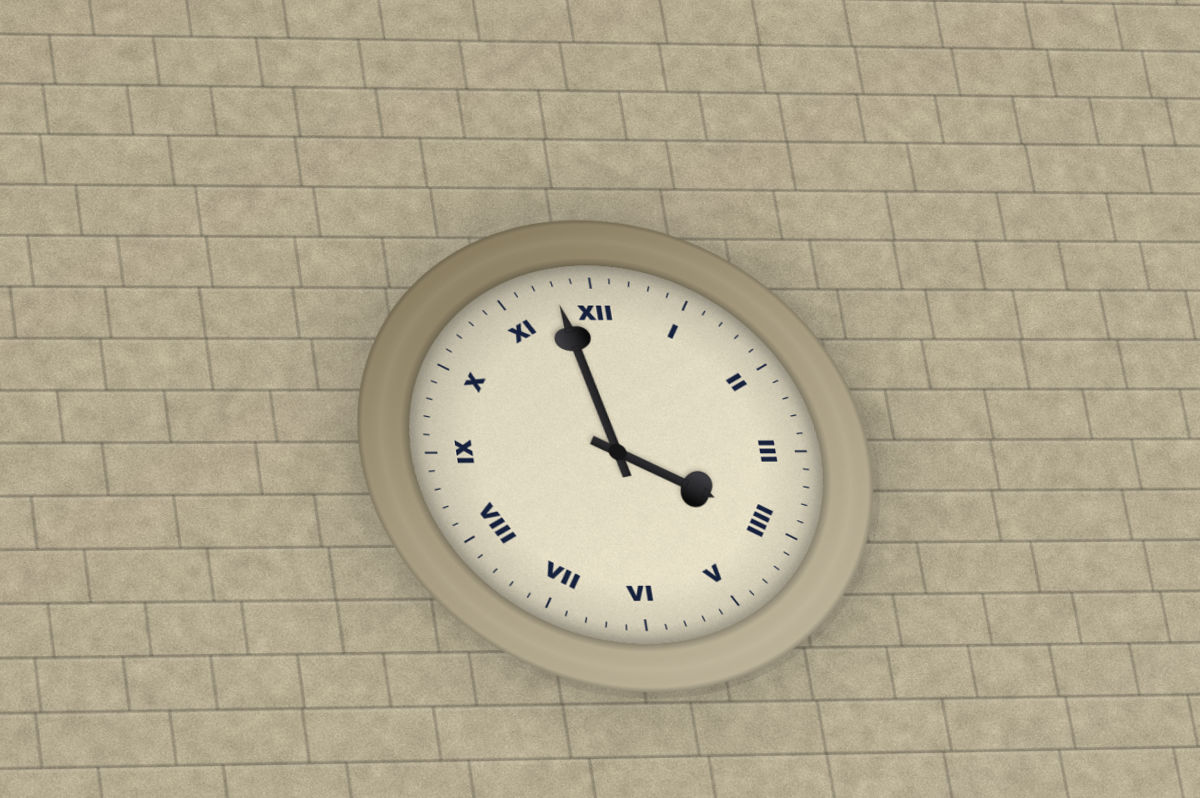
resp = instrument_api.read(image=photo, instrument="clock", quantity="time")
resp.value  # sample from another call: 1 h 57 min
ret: 3 h 58 min
